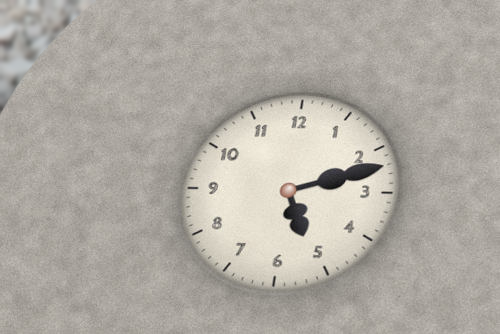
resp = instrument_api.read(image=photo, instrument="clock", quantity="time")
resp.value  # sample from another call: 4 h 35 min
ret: 5 h 12 min
